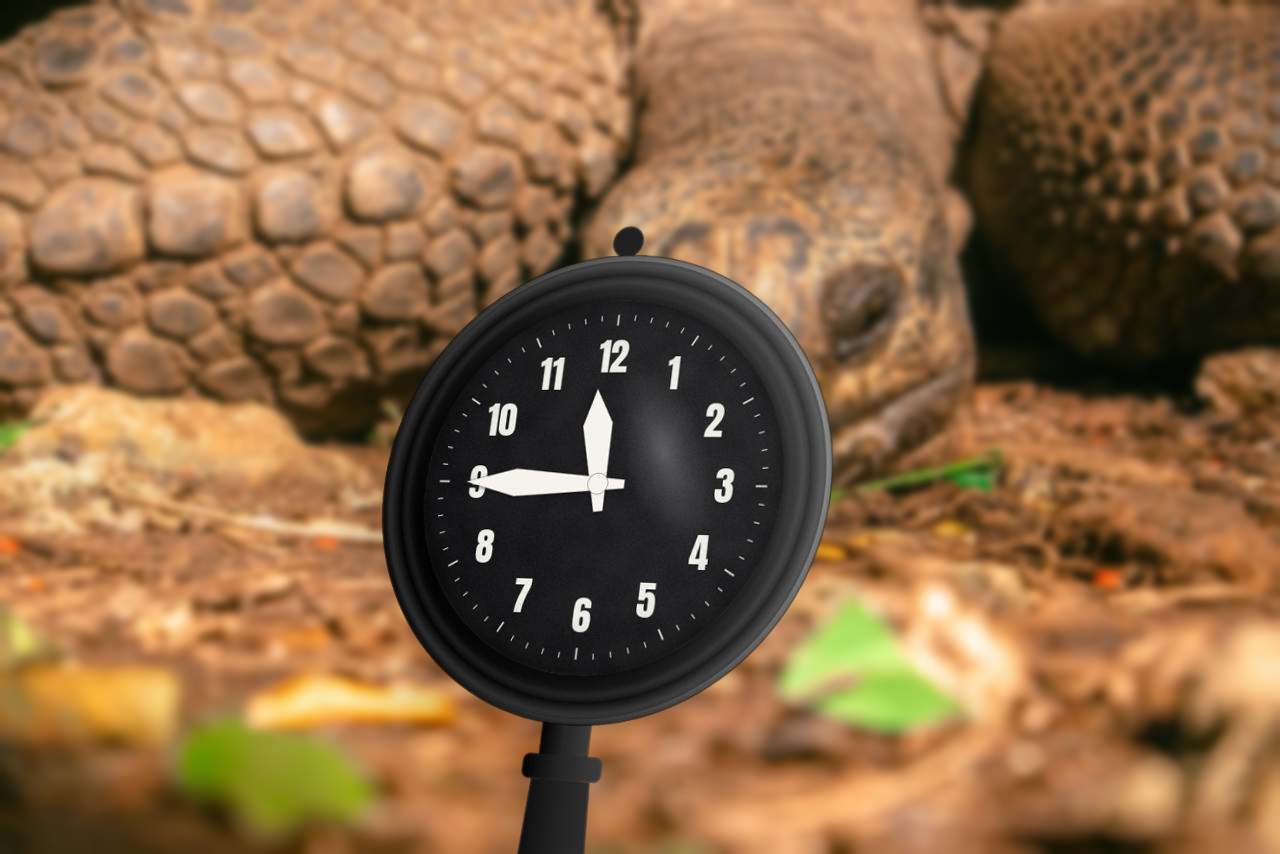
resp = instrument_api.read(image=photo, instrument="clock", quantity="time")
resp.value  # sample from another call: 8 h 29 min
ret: 11 h 45 min
